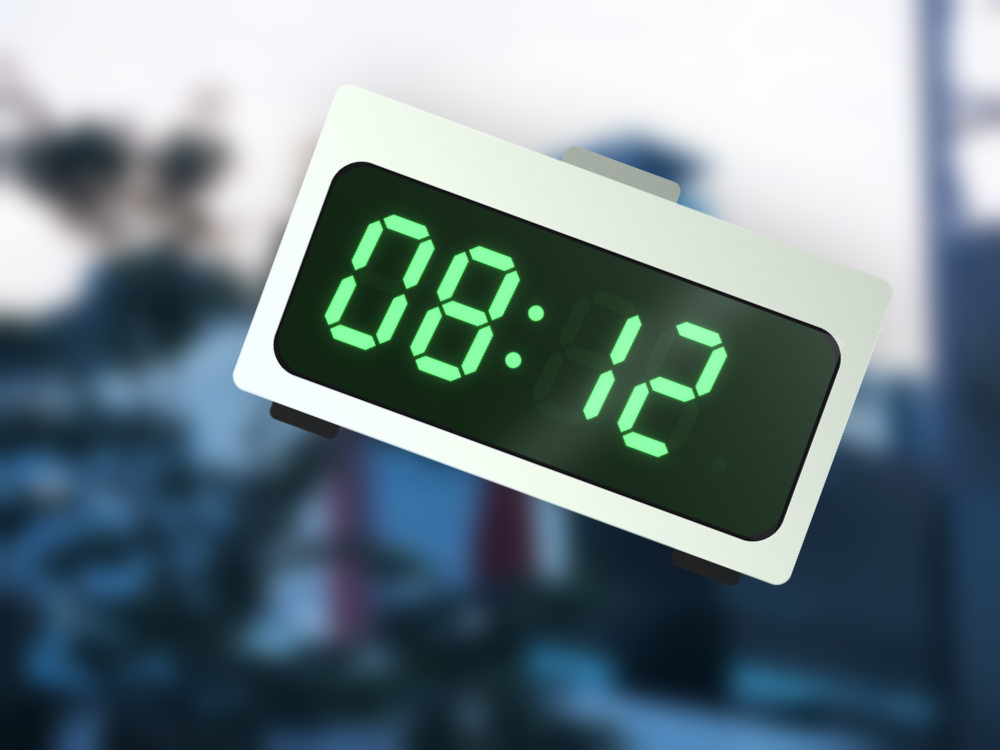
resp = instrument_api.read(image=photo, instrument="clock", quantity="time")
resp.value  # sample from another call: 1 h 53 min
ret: 8 h 12 min
